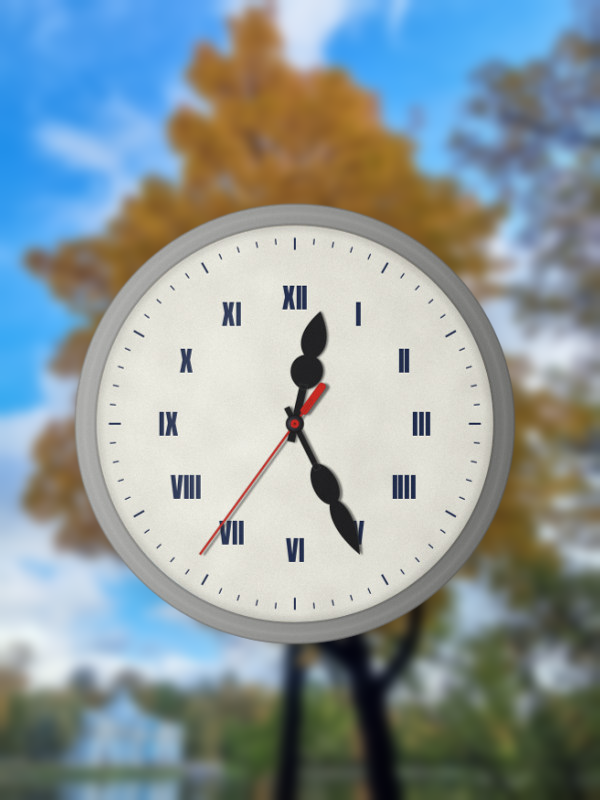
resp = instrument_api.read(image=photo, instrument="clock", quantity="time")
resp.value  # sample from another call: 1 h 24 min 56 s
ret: 12 h 25 min 36 s
